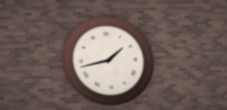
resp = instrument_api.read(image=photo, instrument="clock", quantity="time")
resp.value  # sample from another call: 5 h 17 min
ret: 1 h 43 min
